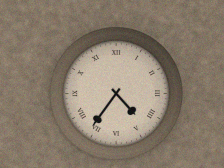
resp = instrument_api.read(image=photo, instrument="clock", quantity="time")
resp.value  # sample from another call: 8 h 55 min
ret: 4 h 36 min
